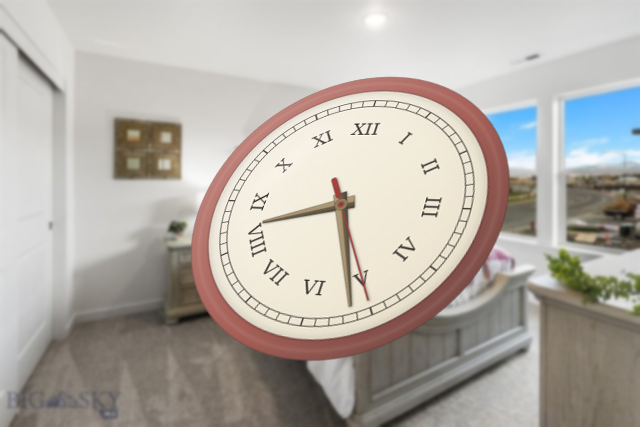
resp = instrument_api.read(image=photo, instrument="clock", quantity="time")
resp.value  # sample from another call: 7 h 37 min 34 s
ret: 8 h 26 min 25 s
